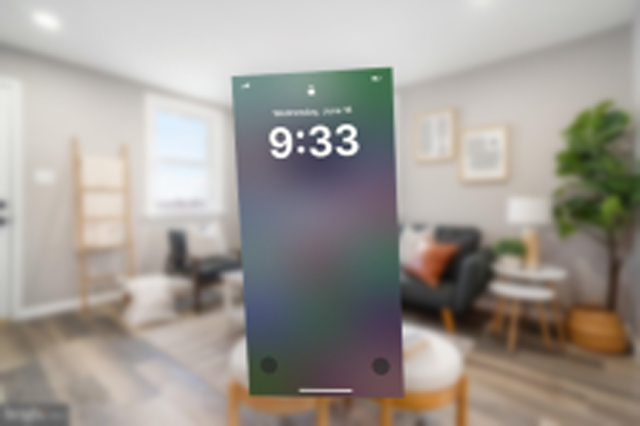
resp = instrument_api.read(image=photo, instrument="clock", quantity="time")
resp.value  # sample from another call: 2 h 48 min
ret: 9 h 33 min
